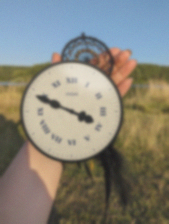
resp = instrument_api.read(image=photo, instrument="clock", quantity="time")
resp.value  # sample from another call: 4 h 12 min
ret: 3 h 49 min
